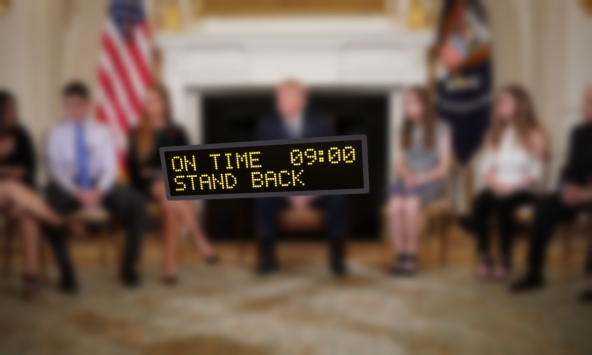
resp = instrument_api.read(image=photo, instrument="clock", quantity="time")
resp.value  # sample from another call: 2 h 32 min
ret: 9 h 00 min
